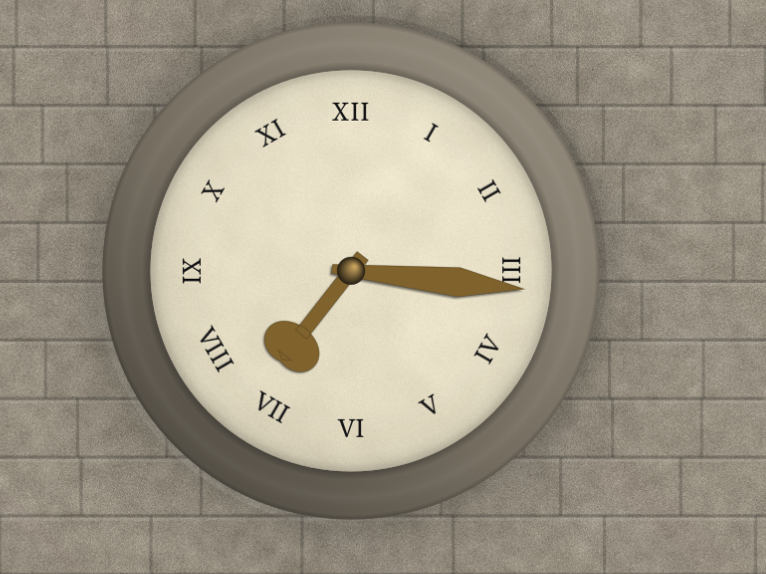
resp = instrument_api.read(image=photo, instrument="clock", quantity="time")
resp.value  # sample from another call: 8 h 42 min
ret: 7 h 16 min
